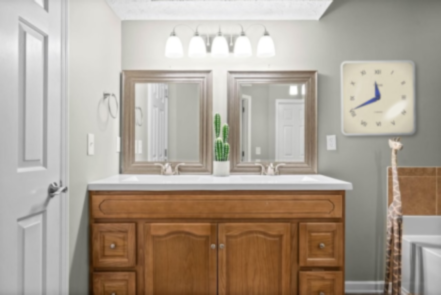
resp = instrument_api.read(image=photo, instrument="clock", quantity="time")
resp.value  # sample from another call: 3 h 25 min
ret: 11 h 41 min
